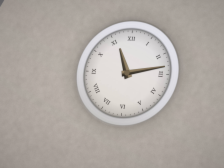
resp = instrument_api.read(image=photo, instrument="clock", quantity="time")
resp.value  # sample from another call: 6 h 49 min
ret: 11 h 13 min
